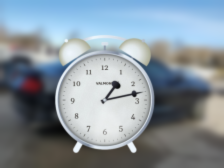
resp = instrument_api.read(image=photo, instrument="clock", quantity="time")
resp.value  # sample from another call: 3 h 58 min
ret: 1 h 13 min
